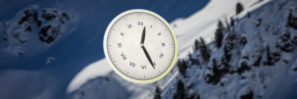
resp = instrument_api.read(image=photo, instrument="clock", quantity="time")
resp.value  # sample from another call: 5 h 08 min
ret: 12 h 26 min
